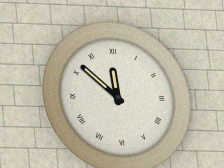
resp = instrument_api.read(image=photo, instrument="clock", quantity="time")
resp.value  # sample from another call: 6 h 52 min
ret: 11 h 52 min
